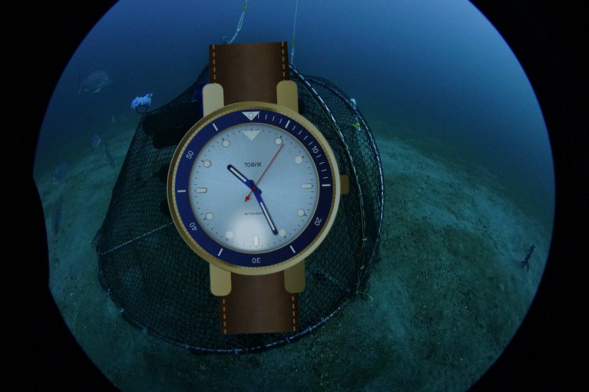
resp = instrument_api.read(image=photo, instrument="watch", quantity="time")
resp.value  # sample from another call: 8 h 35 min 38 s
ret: 10 h 26 min 06 s
